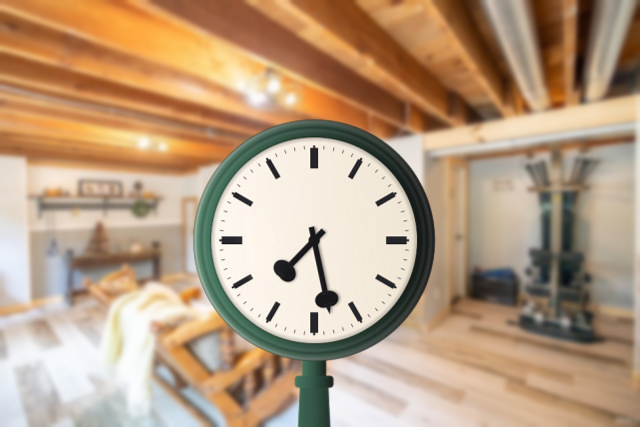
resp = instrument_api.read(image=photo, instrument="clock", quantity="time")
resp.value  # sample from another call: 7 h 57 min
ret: 7 h 28 min
